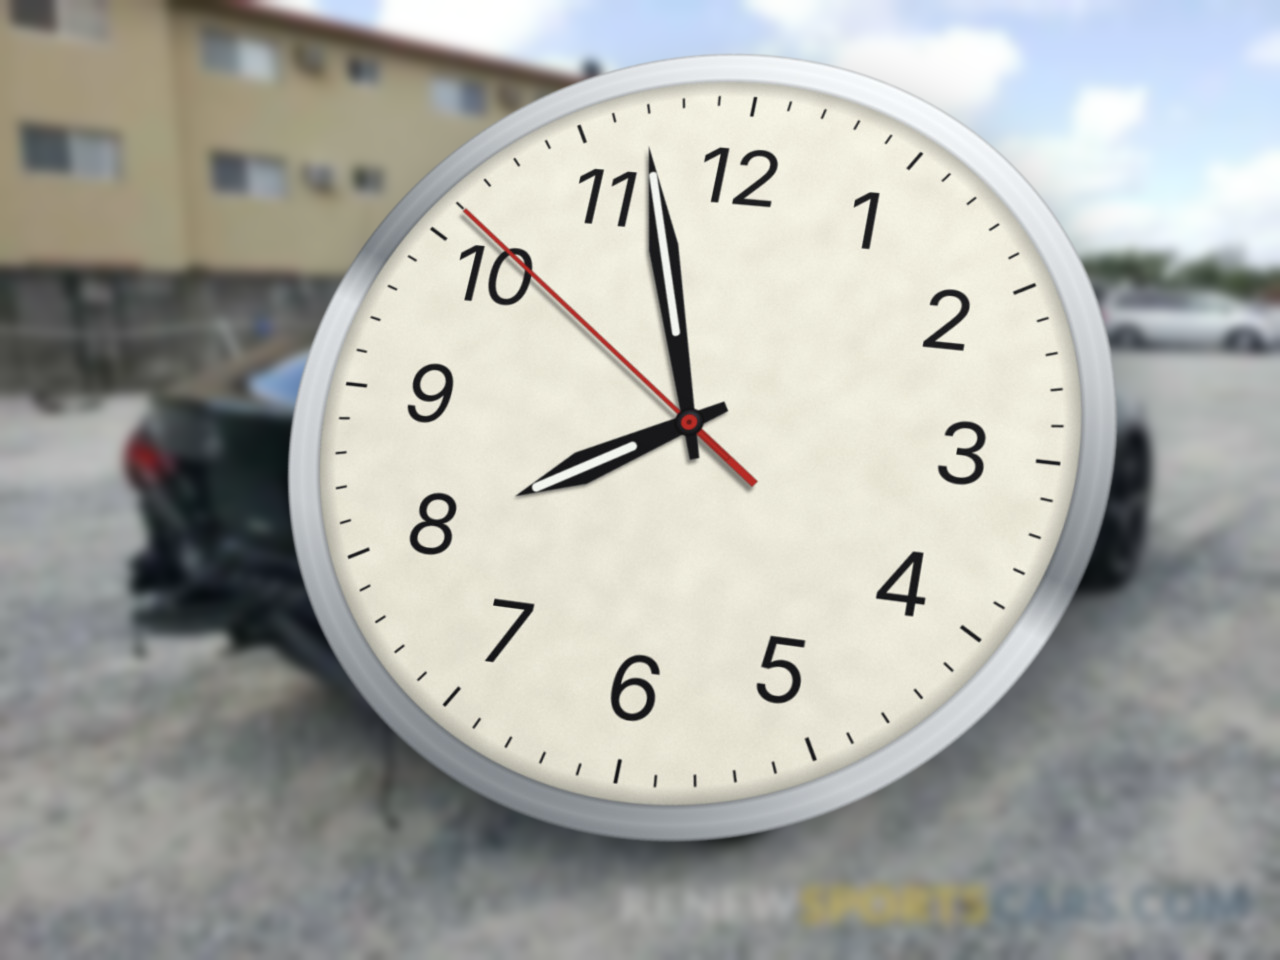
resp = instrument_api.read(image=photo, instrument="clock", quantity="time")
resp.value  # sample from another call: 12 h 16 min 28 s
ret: 7 h 56 min 51 s
